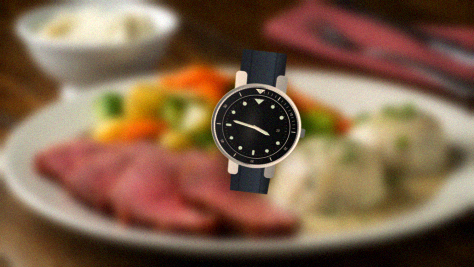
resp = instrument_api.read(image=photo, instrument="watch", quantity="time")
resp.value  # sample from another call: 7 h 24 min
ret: 3 h 47 min
